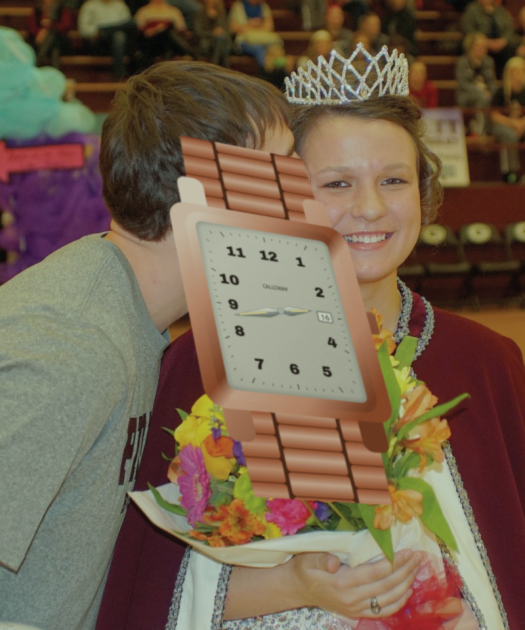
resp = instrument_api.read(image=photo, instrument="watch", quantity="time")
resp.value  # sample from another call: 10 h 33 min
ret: 2 h 43 min
